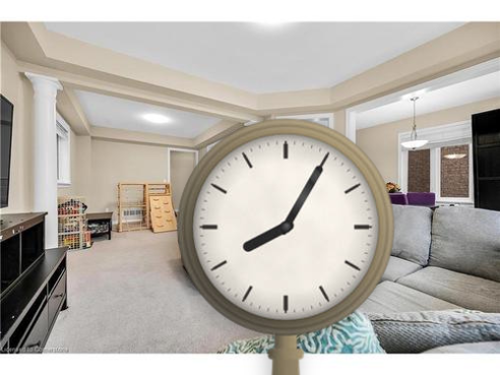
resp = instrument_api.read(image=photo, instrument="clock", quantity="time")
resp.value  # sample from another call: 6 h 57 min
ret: 8 h 05 min
